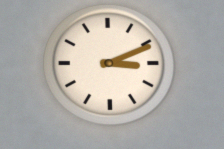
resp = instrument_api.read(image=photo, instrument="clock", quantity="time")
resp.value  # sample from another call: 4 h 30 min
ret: 3 h 11 min
